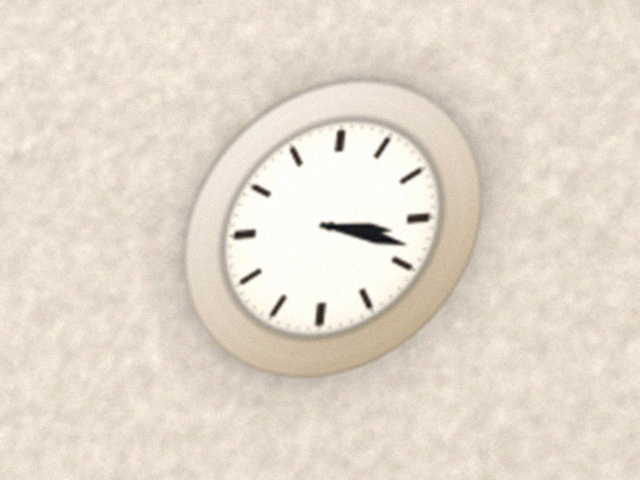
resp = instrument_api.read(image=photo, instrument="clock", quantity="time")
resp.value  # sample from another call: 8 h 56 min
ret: 3 h 18 min
